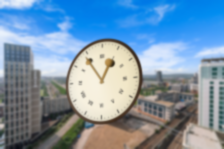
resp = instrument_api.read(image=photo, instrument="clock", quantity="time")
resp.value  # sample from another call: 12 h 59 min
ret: 12 h 54 min
